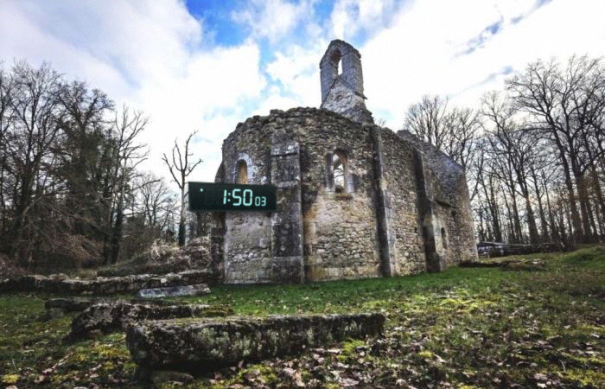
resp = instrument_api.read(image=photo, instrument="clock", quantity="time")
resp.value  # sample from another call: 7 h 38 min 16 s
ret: 1 h 50 min 03 s
